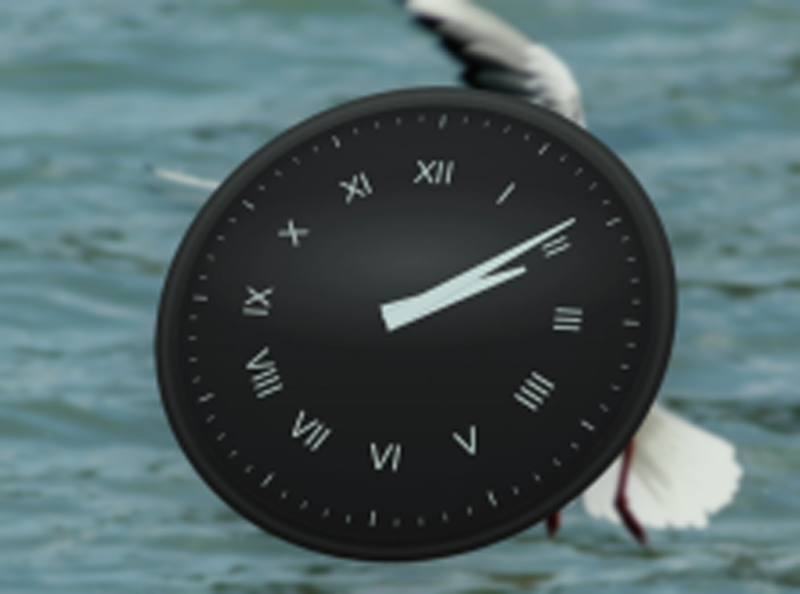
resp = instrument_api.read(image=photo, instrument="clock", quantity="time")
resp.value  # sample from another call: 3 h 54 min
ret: 2 h 09 min
